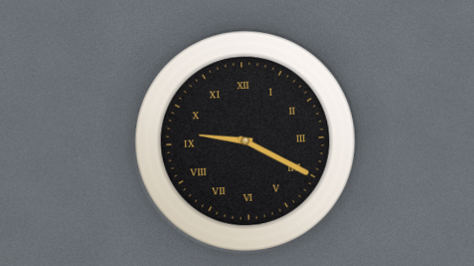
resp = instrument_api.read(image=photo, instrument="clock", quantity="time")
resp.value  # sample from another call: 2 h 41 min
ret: 9 h 20 min
